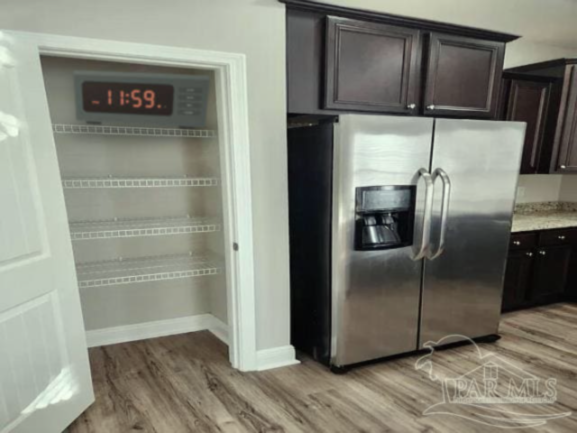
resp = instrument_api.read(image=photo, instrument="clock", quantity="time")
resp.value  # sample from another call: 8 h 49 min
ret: 11 h 59 min
